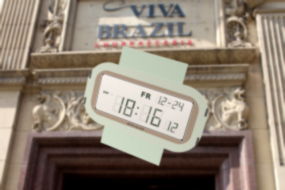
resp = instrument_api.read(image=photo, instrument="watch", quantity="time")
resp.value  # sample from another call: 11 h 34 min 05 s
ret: 18 h 16 min 12 s
